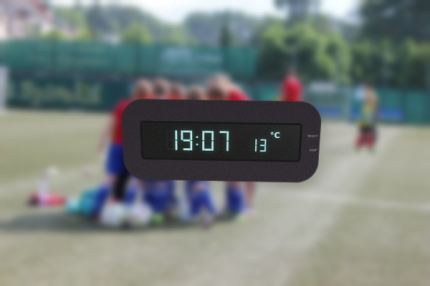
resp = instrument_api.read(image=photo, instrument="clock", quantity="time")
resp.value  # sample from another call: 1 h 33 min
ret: 19 h 07 min
